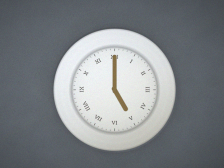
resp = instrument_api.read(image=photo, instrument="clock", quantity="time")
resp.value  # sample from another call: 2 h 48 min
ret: 5 h 00 min
